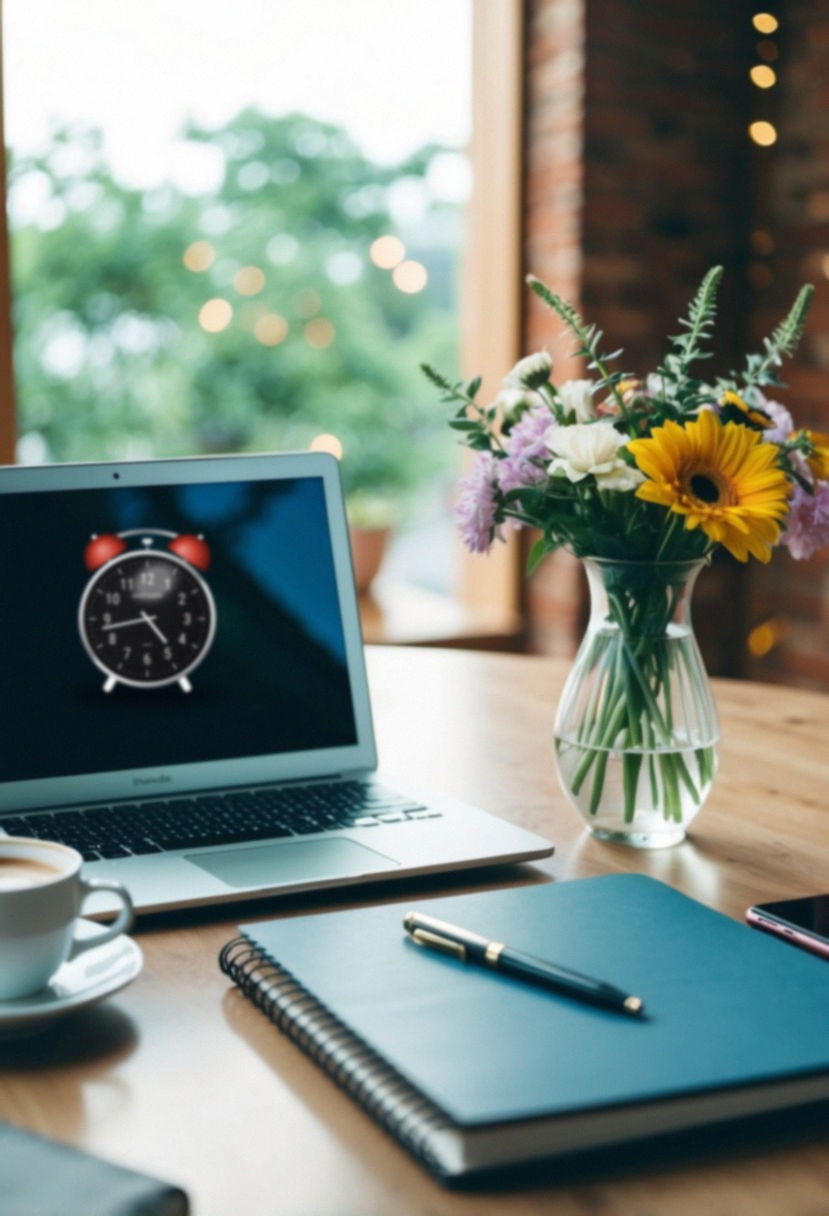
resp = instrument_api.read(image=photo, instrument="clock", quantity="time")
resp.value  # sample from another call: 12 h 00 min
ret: 4 h 43 min
